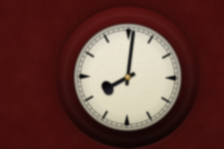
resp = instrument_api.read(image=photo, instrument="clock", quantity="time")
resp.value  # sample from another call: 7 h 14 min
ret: 8 h 01 min
